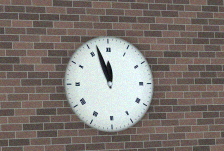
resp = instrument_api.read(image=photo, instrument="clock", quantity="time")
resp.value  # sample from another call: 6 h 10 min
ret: 11 h 57 min
